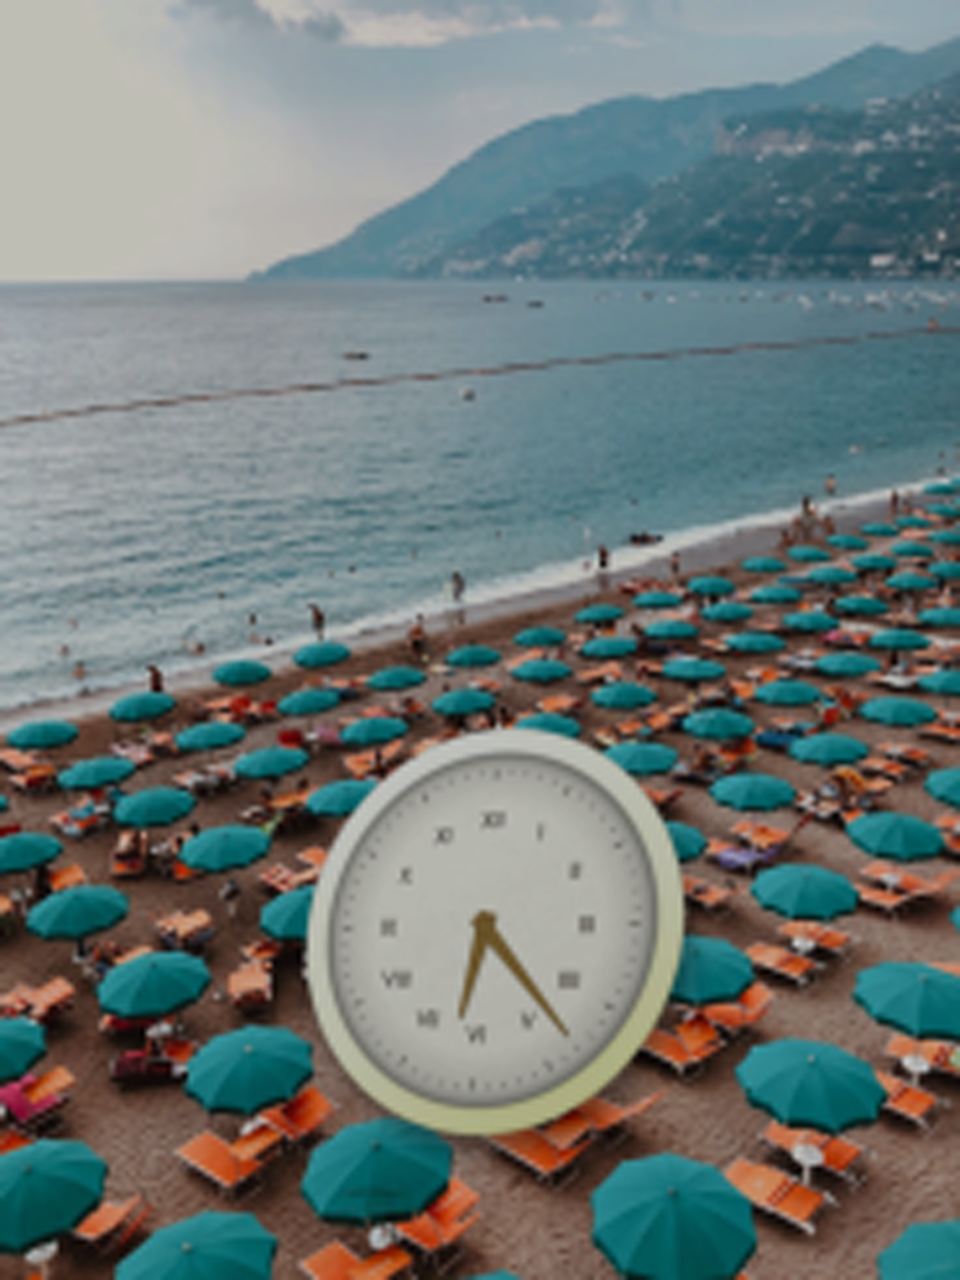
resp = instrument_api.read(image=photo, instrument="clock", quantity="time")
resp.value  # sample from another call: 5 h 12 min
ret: 6 h 23 min
